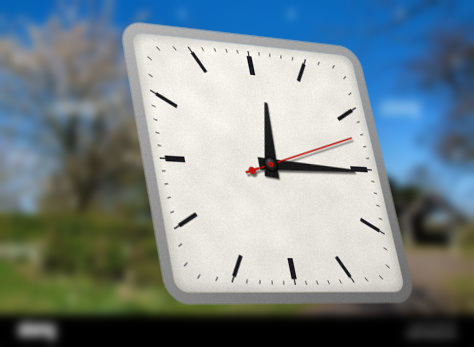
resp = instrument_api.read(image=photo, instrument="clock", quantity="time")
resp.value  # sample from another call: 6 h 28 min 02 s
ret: 12 h 15 min 12 s
